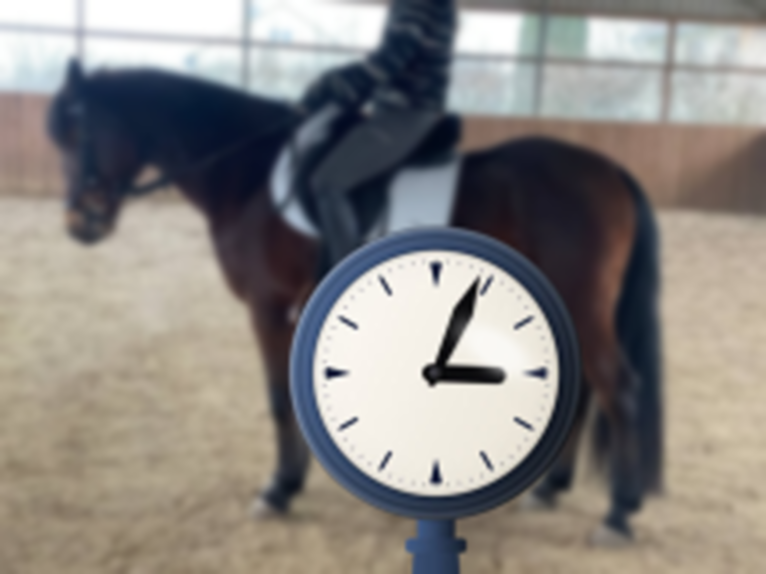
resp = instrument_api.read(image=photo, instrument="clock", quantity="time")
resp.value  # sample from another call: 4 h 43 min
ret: 3 h 04 min
